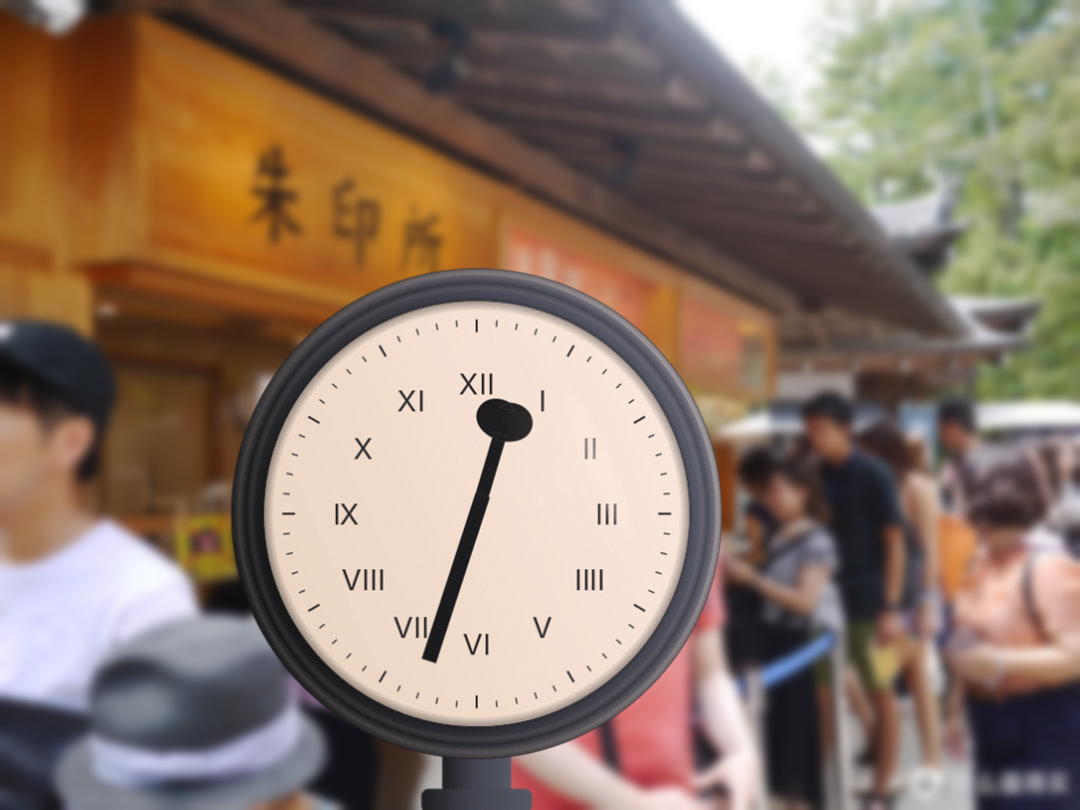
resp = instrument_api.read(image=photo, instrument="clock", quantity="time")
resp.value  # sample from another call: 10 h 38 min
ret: 12 h 33 min
